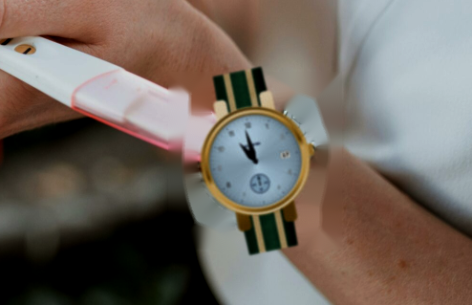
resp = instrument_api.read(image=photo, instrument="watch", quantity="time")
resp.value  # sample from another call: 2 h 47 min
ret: 10 h 59 min
